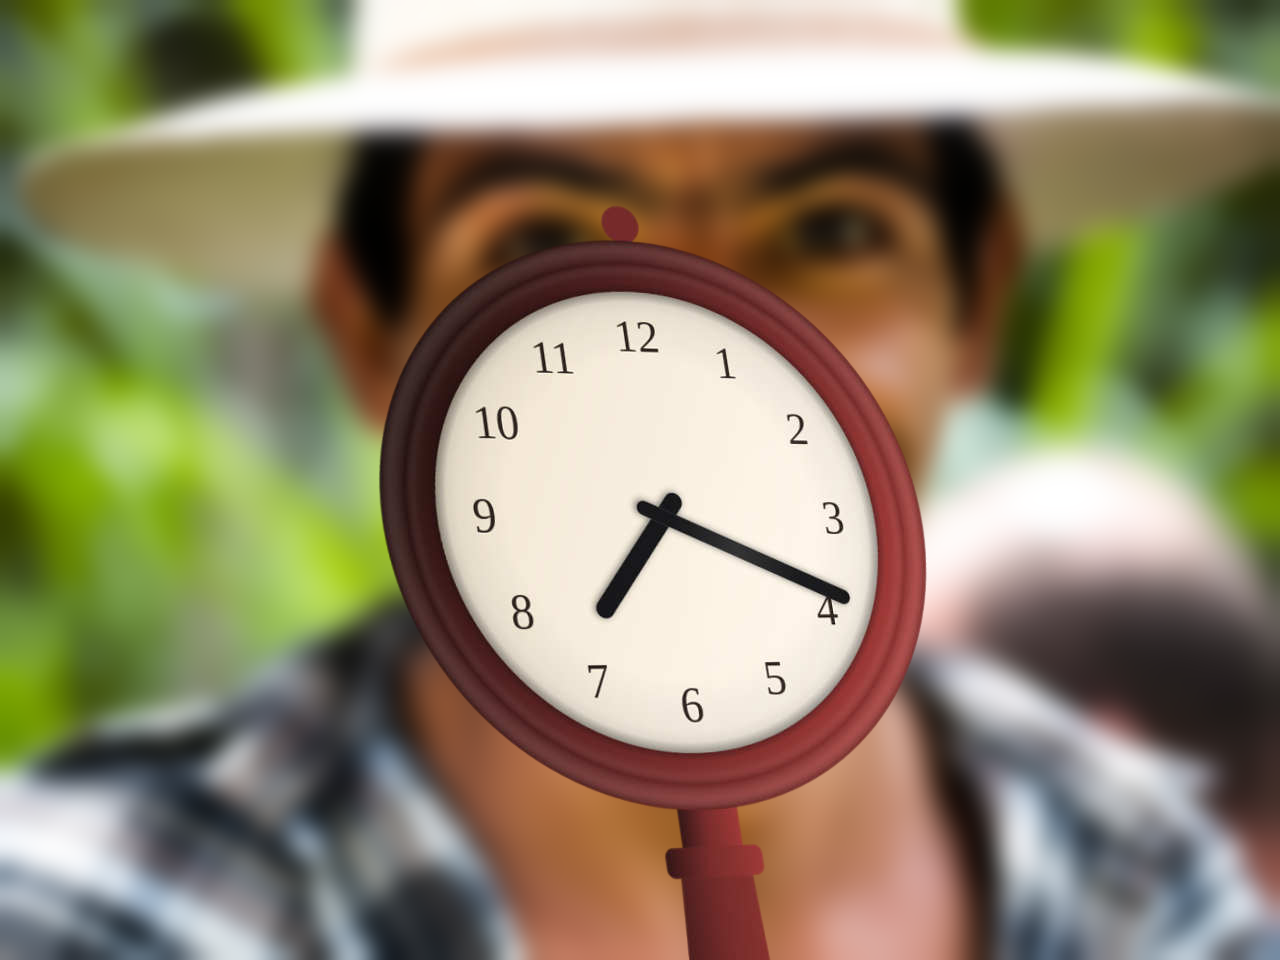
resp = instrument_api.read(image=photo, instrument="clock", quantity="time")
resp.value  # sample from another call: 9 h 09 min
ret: 7 h 19 min
